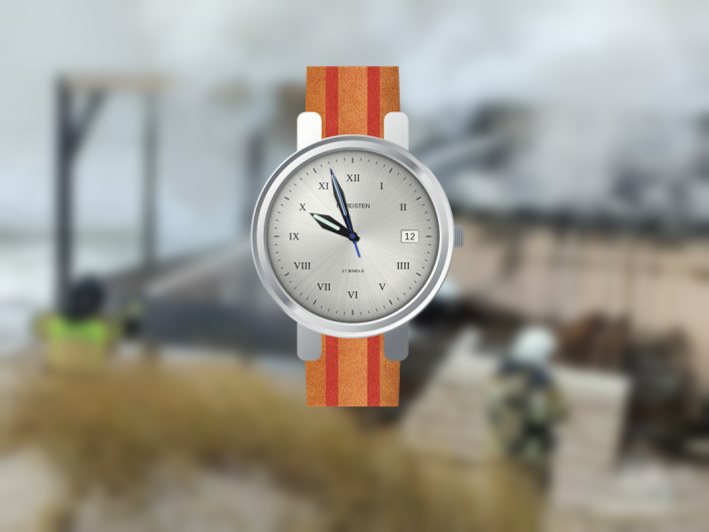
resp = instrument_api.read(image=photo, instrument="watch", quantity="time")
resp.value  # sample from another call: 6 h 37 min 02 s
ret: 9 h 56 min 57 s
